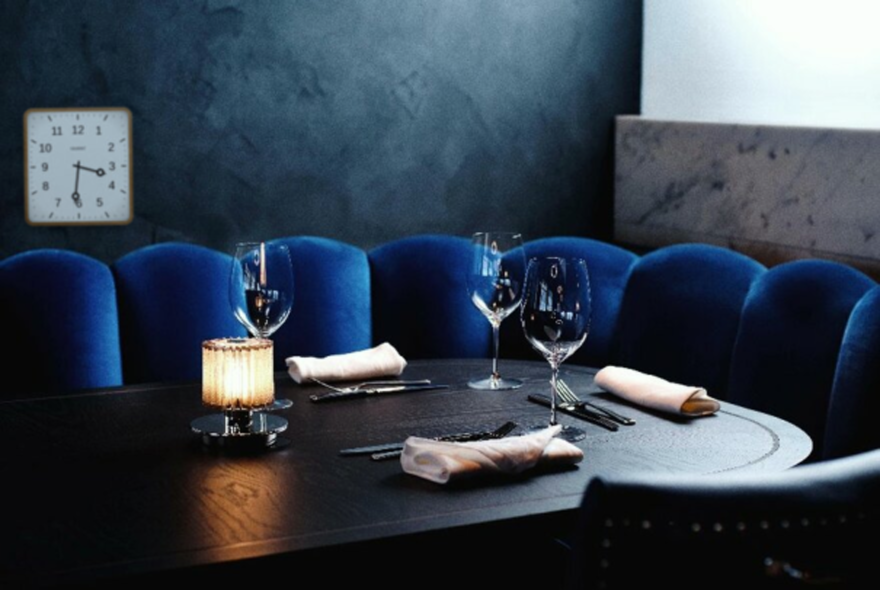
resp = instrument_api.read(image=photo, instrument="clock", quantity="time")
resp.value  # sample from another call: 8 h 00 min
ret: 3 h 31 min
